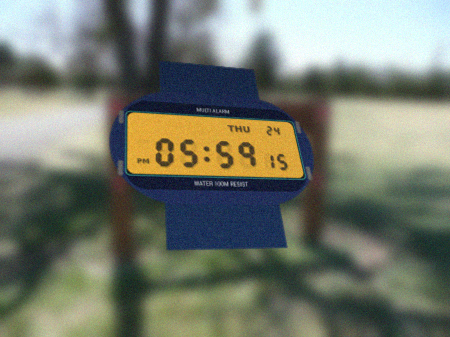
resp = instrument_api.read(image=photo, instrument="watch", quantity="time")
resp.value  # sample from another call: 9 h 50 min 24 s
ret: 5 h 59 min 15 s
